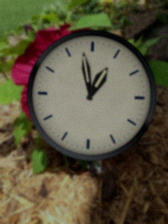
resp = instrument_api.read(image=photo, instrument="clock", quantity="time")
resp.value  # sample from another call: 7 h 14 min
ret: 12 h 58 min
